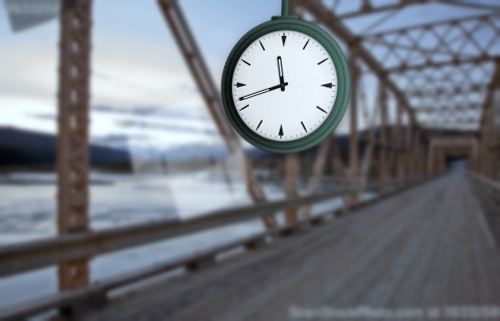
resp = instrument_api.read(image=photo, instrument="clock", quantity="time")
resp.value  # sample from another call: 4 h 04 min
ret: 11 h 42 min
